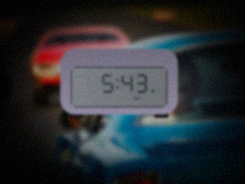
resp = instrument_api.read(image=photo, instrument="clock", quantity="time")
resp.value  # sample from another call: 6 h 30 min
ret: 5 h 43 min
